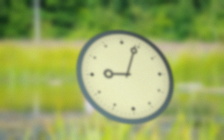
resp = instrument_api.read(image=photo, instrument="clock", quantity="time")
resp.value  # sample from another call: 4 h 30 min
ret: 9 h 04 min
